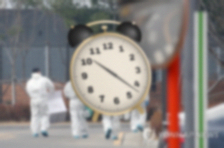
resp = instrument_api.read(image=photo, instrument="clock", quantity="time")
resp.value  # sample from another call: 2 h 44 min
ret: 10 h 22 min
